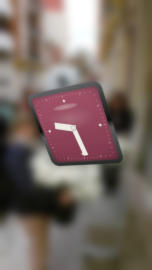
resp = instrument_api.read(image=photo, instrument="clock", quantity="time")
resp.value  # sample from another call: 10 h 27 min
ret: 9 h 29 min
